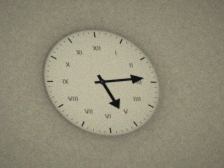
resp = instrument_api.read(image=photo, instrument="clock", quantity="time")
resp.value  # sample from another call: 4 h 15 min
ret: 5 h 14 min
